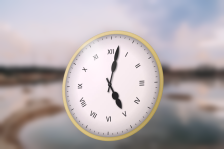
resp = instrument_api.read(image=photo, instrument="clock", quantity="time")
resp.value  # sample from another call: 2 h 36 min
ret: 5 h 02 min
